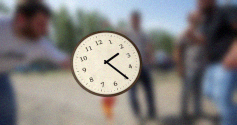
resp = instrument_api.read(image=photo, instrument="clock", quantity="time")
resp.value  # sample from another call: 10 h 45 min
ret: 2 h 25 min
